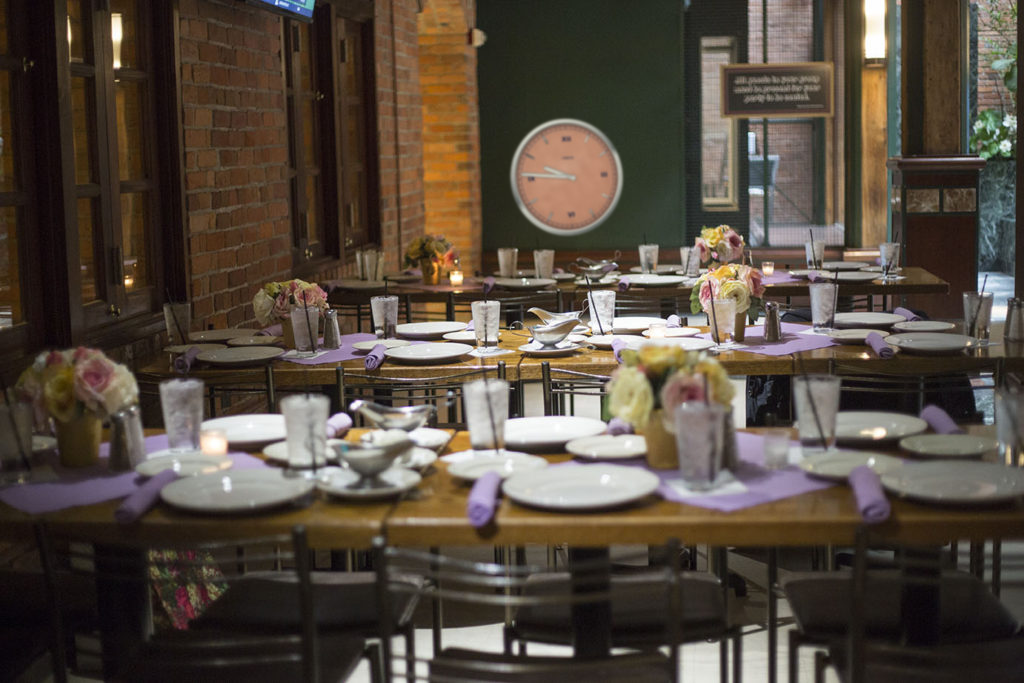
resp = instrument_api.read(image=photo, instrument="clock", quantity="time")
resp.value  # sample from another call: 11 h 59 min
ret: 9 h 46 min
